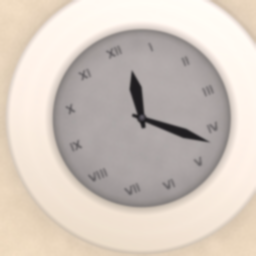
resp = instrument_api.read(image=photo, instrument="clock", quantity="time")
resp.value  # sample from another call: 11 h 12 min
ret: 12 h 22 min
